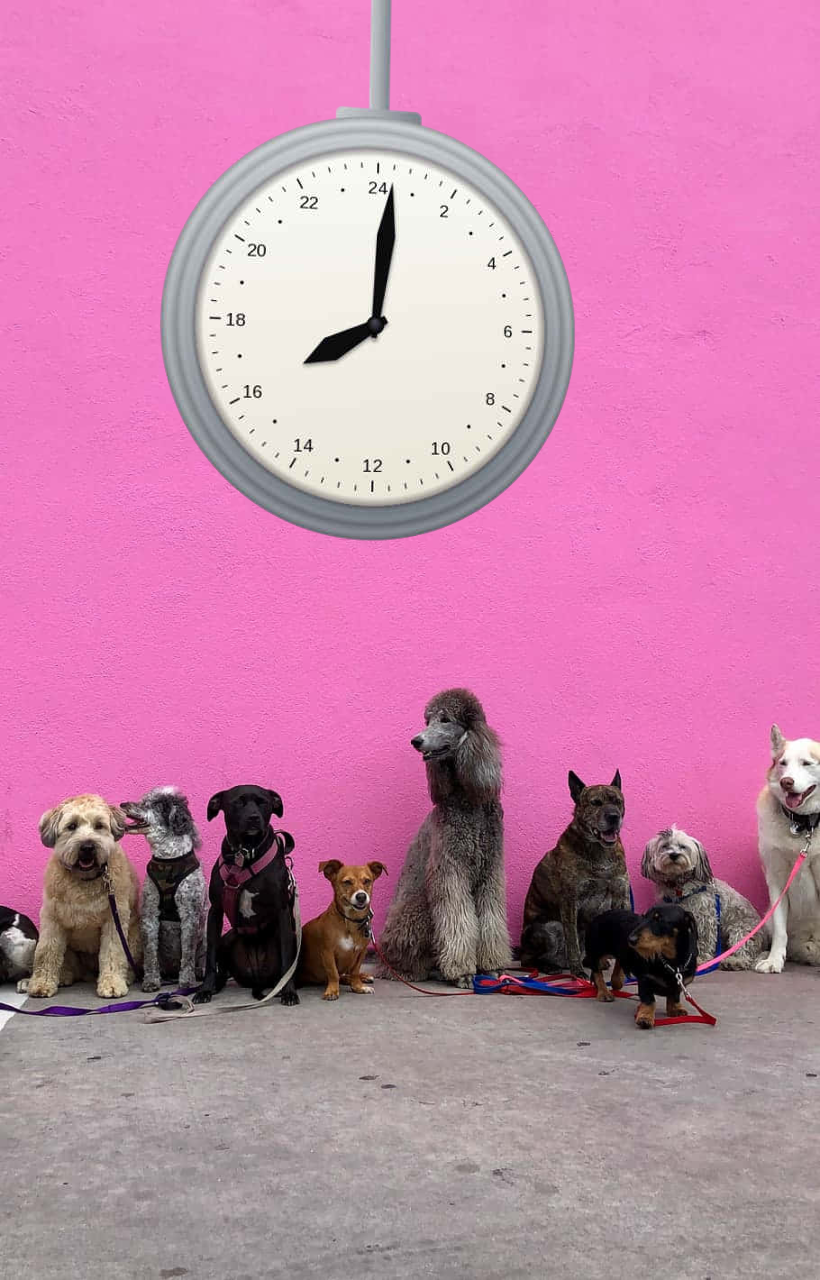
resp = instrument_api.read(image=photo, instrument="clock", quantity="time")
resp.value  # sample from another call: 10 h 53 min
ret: 16 h 01 min
